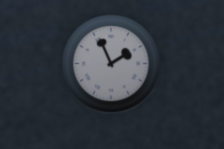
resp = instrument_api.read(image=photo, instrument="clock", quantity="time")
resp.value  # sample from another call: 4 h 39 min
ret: 1 h 56 min
